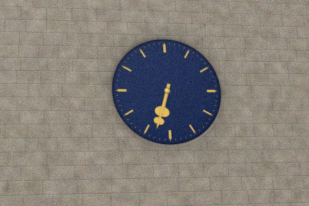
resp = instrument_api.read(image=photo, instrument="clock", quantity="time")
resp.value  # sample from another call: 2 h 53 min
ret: 6 h 33 min
